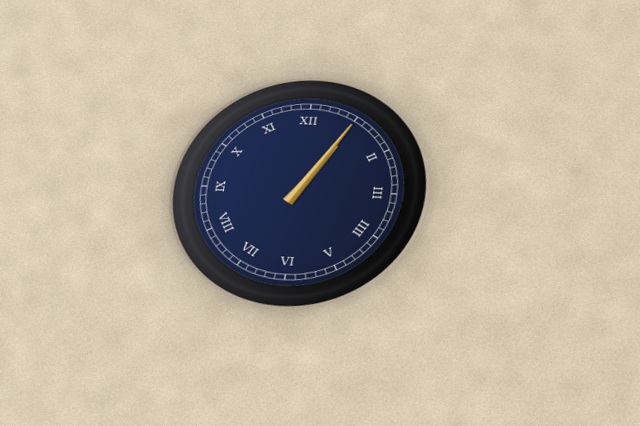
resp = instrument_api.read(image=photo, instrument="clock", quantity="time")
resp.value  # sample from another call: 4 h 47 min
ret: 1 h 05 min
